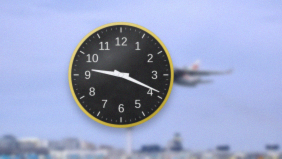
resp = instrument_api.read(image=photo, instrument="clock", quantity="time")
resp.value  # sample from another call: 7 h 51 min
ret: 9 h 19 min
